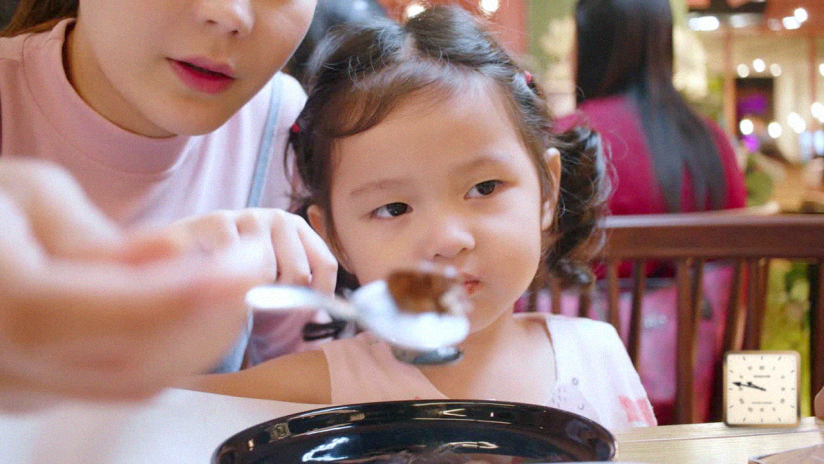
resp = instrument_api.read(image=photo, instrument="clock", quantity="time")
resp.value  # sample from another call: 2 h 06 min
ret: 9 h 47 min
